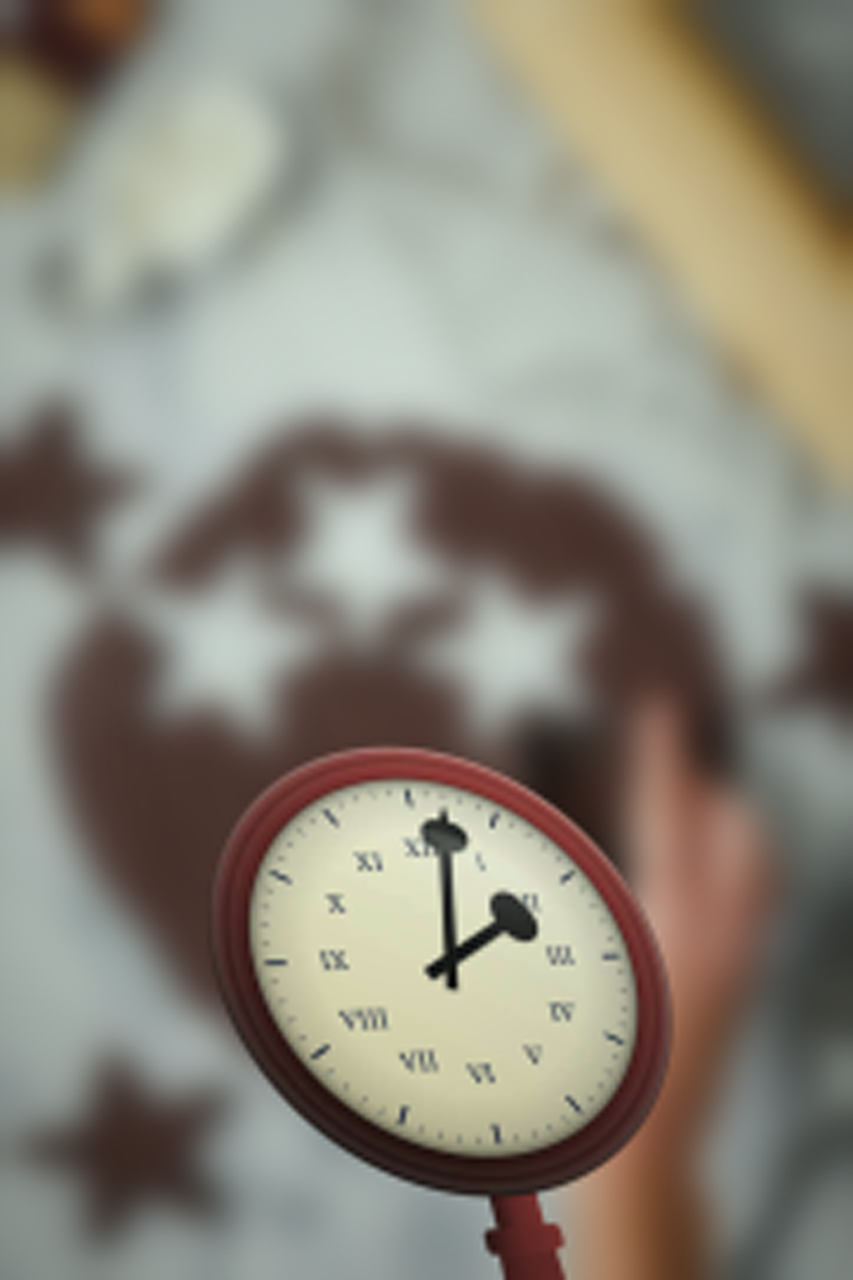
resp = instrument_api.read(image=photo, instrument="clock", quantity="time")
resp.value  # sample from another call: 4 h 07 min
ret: 2 h 02 min
